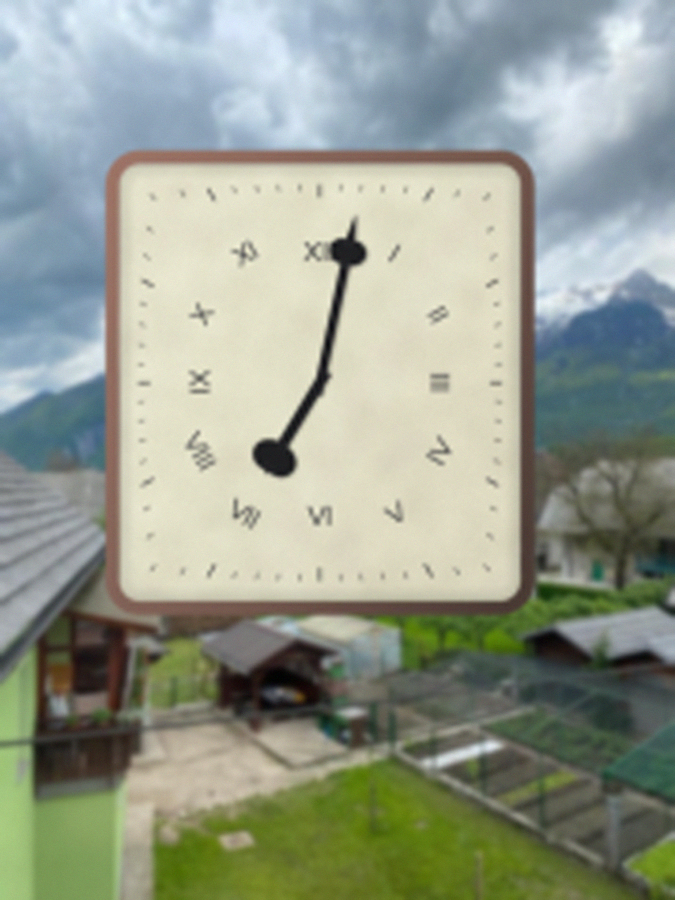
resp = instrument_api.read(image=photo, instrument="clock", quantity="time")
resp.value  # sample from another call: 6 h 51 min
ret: 7 h 02 min
